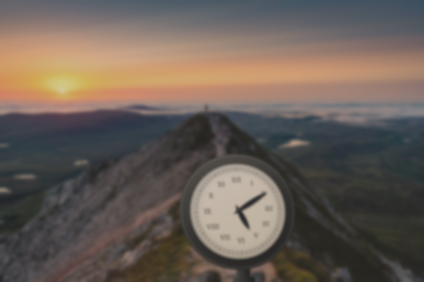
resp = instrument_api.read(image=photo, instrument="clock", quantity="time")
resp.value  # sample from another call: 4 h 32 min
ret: 5 h 10 min
